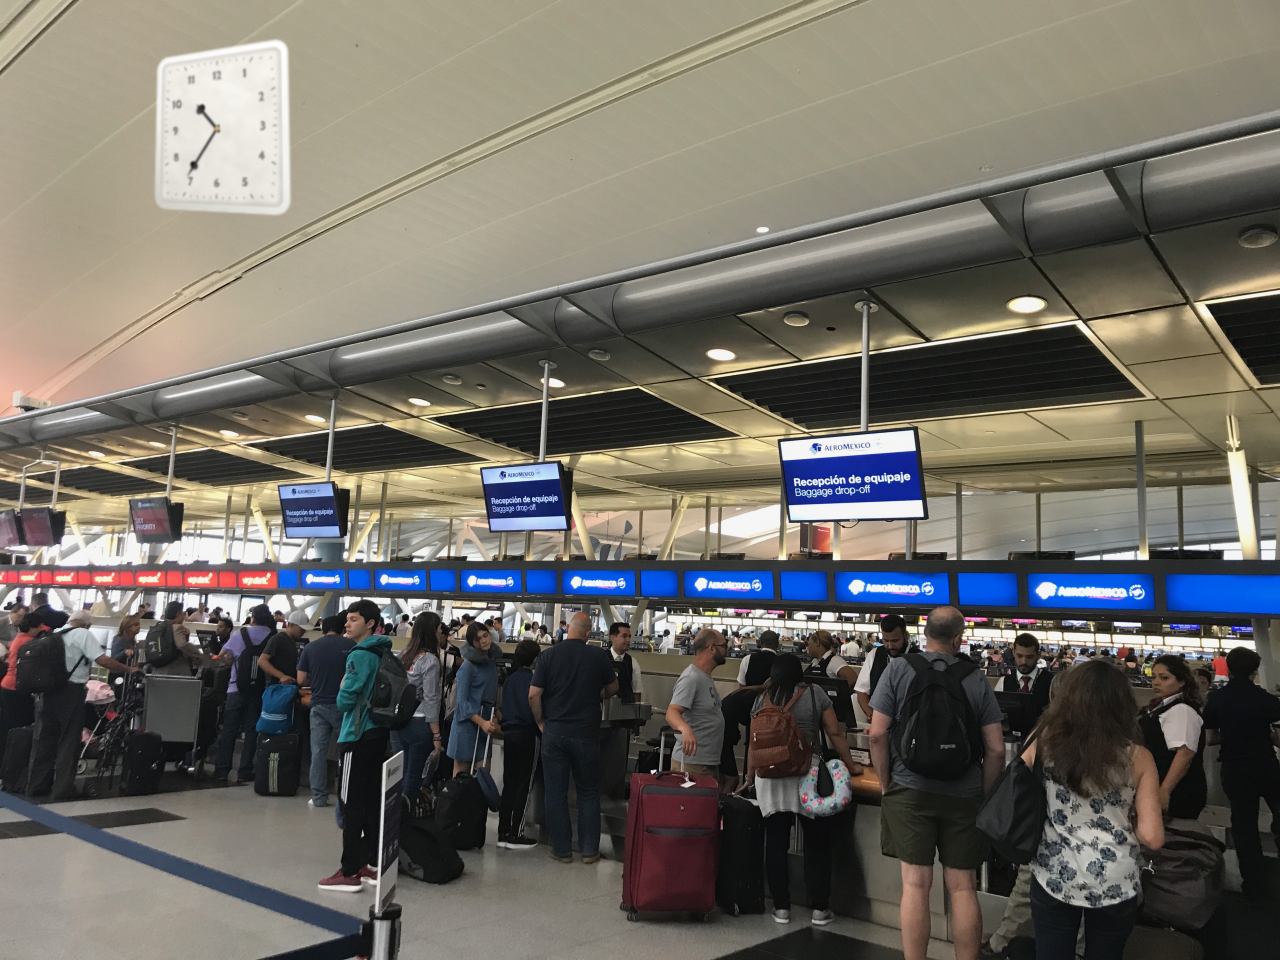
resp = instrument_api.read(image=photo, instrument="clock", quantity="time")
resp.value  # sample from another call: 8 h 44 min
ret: 10 h 36 min
